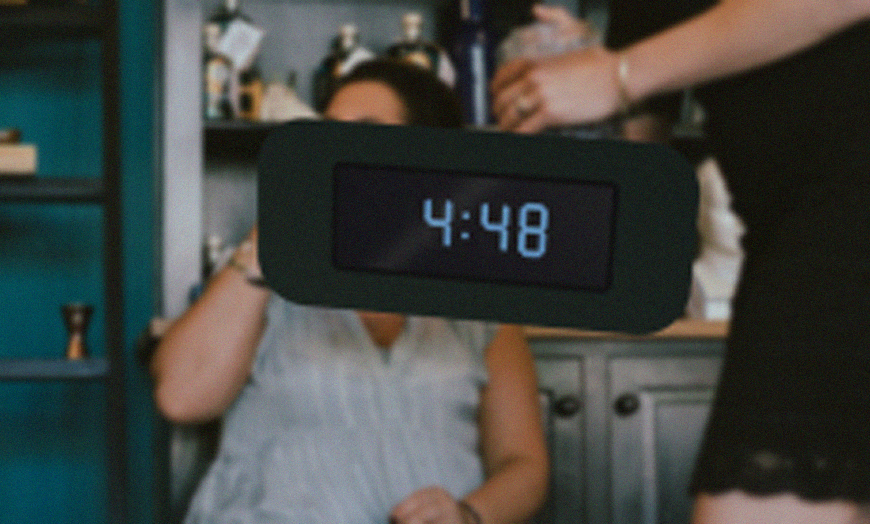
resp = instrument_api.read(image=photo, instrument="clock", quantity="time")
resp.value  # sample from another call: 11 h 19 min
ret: 4 h 48 min
